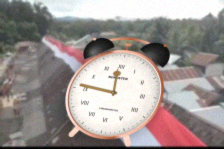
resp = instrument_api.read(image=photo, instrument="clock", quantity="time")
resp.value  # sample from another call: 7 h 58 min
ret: 11 h 46 min
